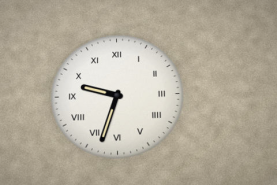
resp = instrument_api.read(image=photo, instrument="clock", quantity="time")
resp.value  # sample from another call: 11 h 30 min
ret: 9 h 33 min
